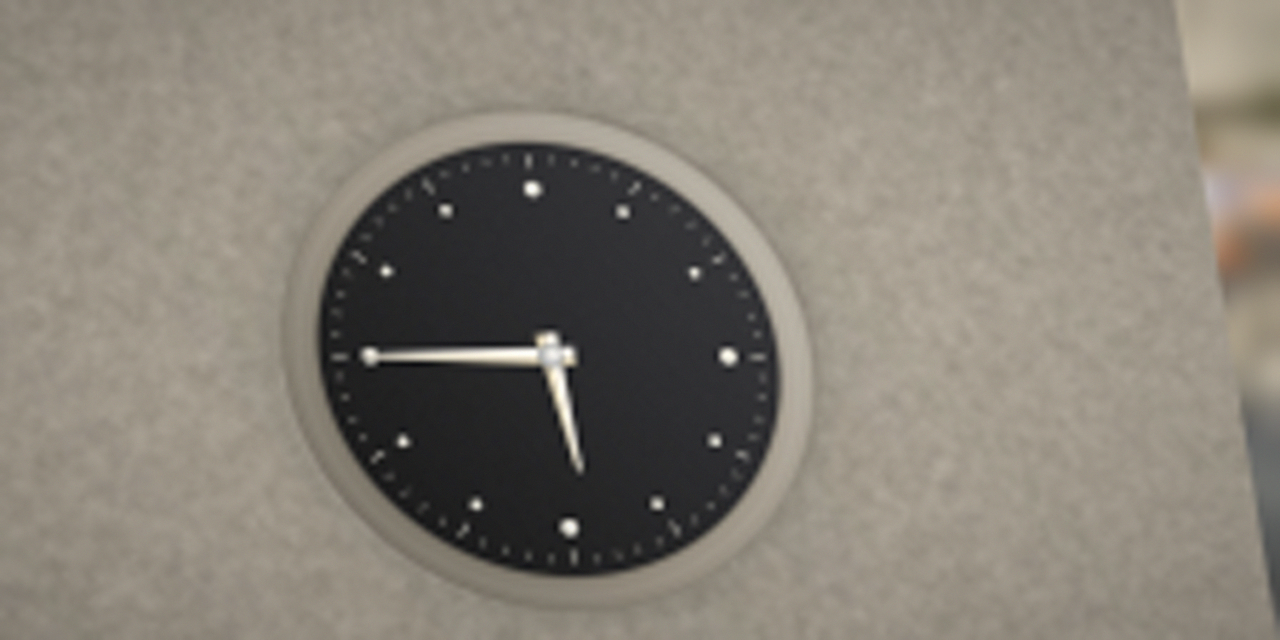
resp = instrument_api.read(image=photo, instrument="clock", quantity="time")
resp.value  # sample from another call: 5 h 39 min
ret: 5 h 45 min
